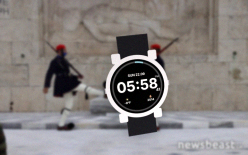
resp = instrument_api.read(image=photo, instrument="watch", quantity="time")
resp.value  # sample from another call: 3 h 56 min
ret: 5 h 58 min
